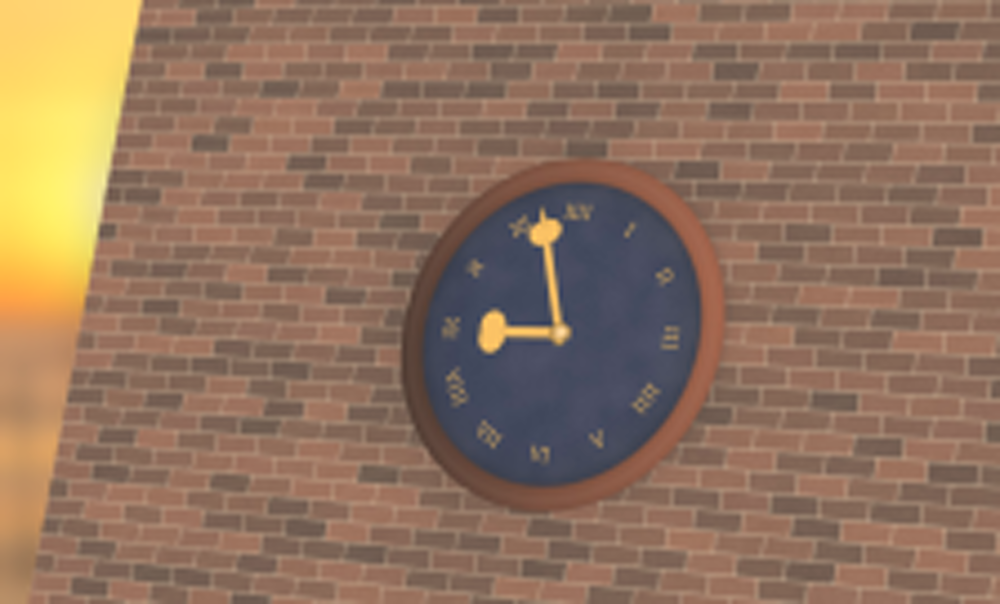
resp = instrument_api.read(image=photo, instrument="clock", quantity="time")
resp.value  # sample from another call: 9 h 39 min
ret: 8 h 57 min
